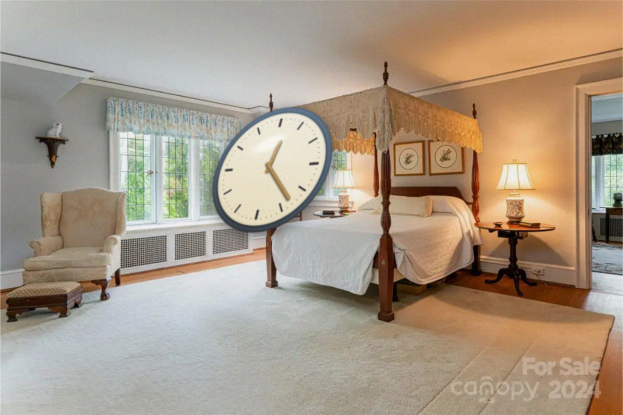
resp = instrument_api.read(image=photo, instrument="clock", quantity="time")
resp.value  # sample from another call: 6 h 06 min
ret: 12 h 23 min
